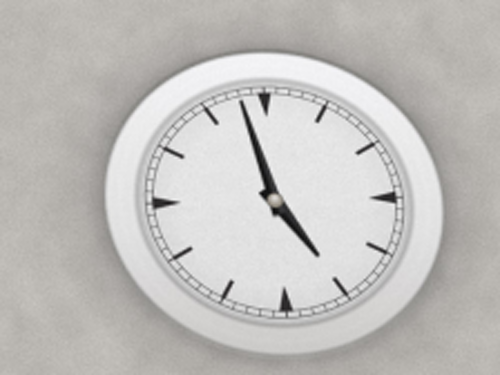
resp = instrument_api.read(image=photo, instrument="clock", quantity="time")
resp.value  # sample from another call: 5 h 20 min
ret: 4 h 58 min
